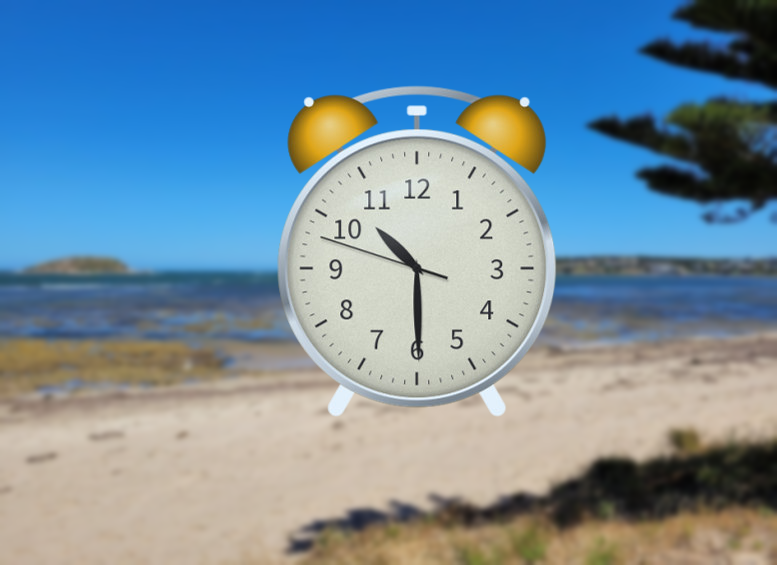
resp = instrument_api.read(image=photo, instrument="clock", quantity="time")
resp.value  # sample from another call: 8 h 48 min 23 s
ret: 10 h 29 min 48 s
